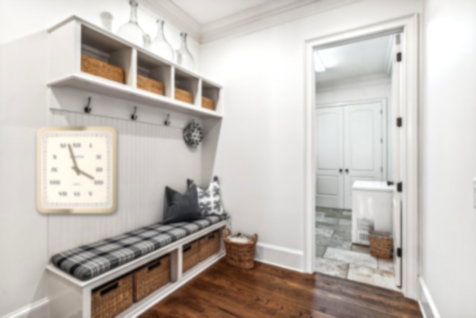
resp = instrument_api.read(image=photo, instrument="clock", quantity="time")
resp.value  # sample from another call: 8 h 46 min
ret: 3 h 57 min
